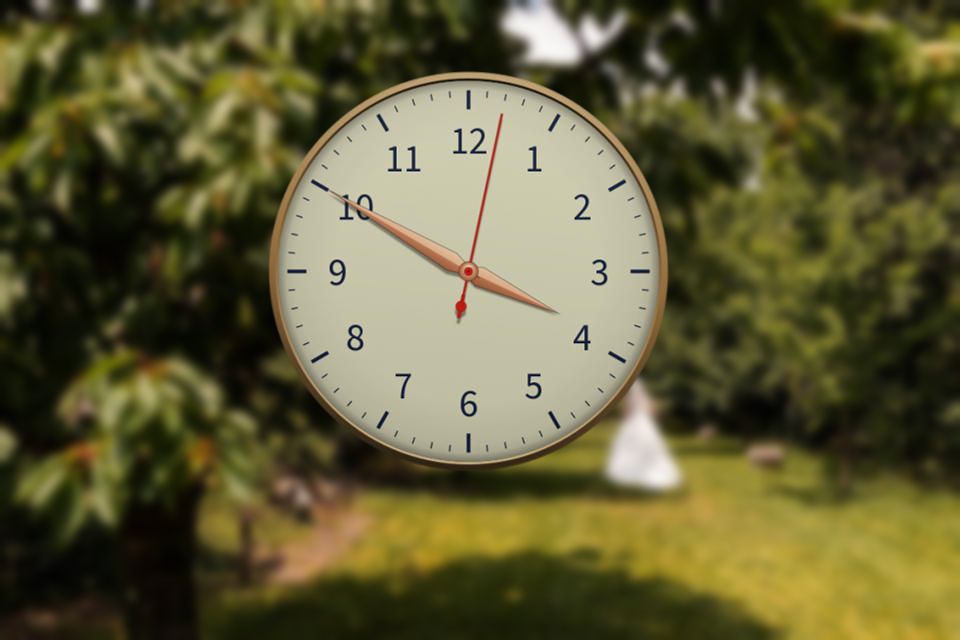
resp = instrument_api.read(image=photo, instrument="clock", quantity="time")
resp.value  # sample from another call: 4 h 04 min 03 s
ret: 3 h 50 min 02 s
